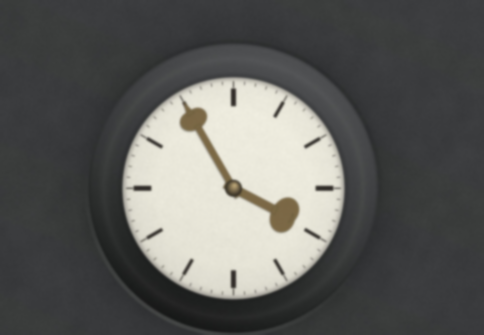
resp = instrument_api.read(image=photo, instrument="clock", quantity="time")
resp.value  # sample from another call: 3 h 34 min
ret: 3 h 55 min
